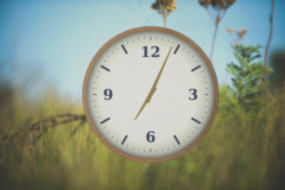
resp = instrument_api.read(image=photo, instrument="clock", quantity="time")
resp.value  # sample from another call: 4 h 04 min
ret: 7 h 04 min
